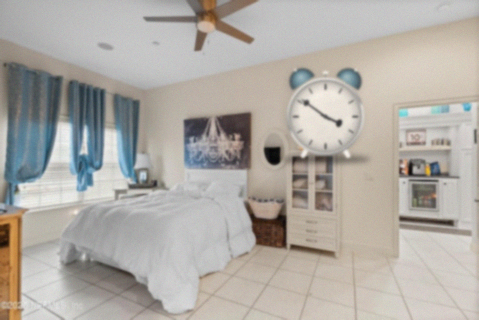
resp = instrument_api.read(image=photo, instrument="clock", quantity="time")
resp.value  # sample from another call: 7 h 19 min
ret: 3 h 51 min
